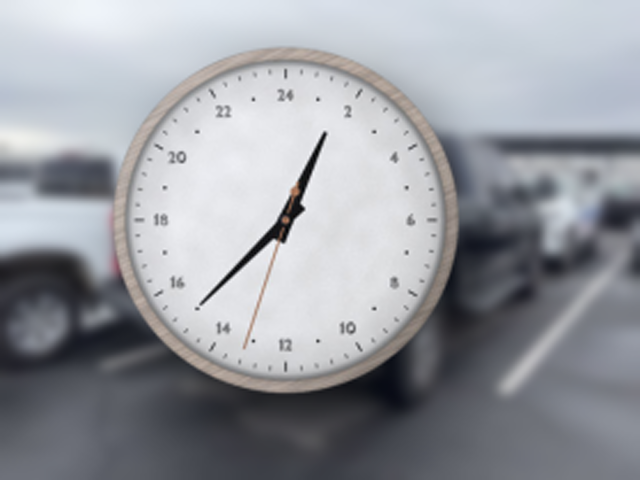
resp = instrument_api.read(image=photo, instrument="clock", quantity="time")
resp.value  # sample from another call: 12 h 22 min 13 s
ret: 1 h 37 min 33 s
